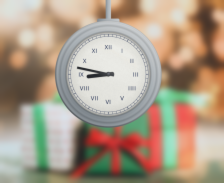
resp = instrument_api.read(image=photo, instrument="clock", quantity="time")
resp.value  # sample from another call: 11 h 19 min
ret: 8 h 47 min
